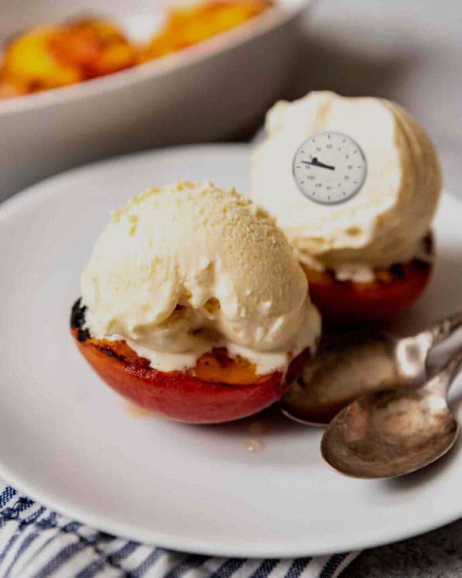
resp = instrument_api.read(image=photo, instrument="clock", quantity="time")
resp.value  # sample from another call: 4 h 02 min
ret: 9 h 47 min
